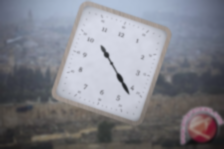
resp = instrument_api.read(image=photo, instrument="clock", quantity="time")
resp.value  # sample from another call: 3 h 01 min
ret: 10 h 22 min
